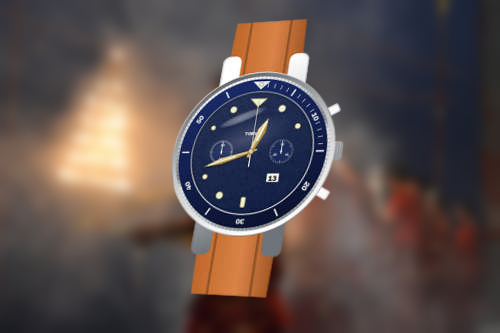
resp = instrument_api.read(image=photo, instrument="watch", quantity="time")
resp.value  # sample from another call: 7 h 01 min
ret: 12 h 42 min
